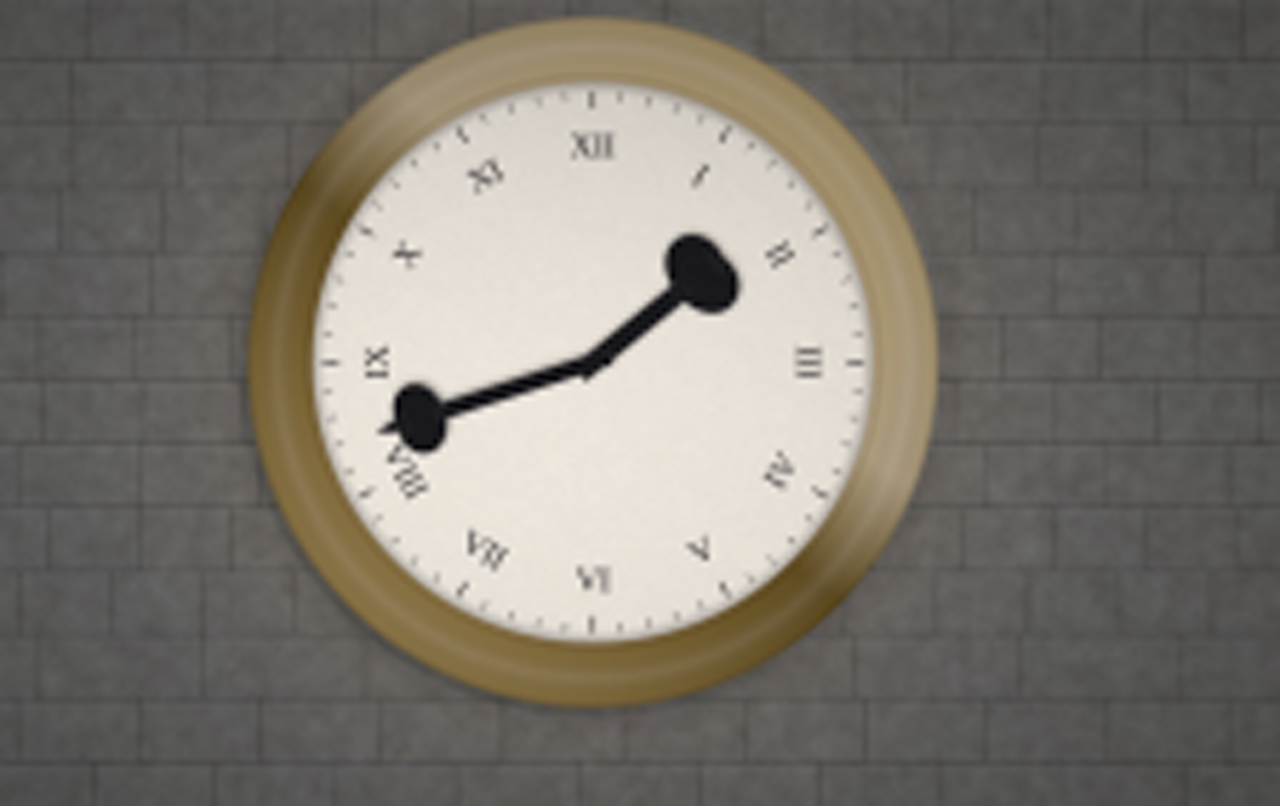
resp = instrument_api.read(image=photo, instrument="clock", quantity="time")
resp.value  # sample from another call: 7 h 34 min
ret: 1 h 42 min
